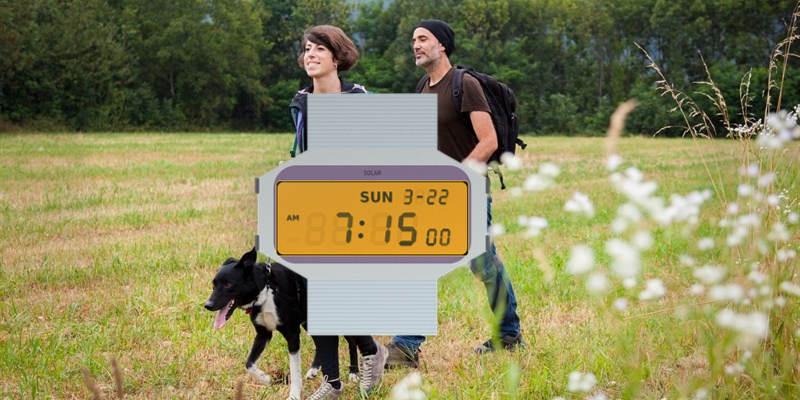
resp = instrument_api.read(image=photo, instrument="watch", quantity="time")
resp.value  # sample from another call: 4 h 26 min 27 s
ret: 7 h 15 min 00 s
